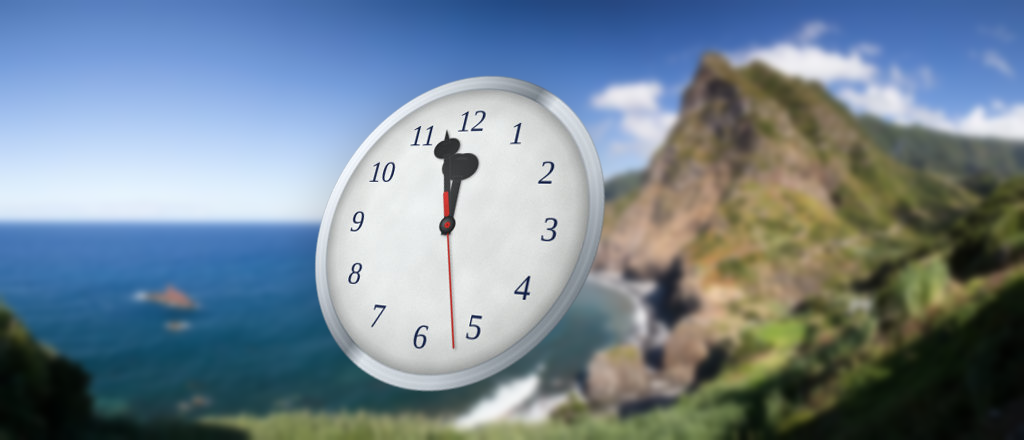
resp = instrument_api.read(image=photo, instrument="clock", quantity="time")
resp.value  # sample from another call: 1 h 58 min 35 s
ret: 11 h 57 min 27 s
